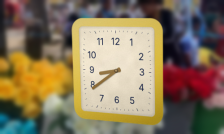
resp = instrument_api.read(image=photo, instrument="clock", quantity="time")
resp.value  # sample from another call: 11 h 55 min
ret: 8 h 39 min
